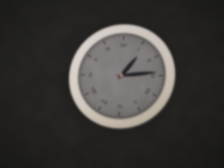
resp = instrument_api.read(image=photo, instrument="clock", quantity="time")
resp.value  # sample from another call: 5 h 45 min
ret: 1 h 14 min
